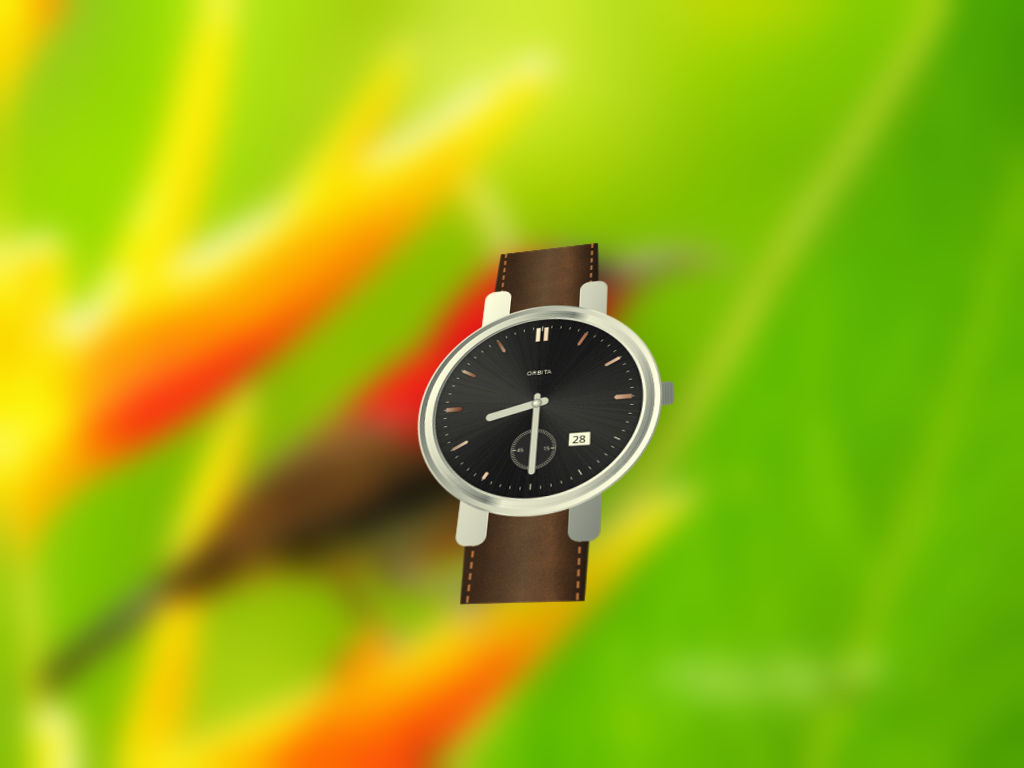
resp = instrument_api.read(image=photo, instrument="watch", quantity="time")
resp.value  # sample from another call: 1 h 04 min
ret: 8 h 30 min
